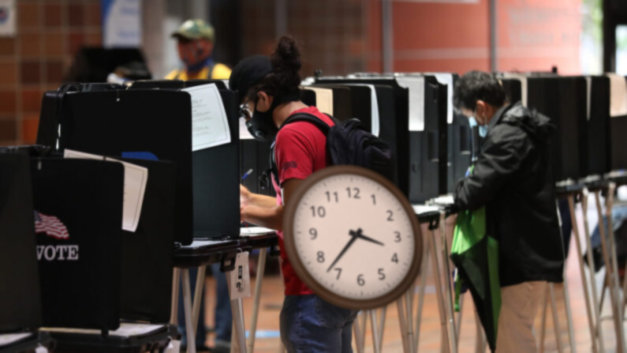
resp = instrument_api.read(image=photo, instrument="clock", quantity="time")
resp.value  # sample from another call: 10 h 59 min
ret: 3 h 37 min
